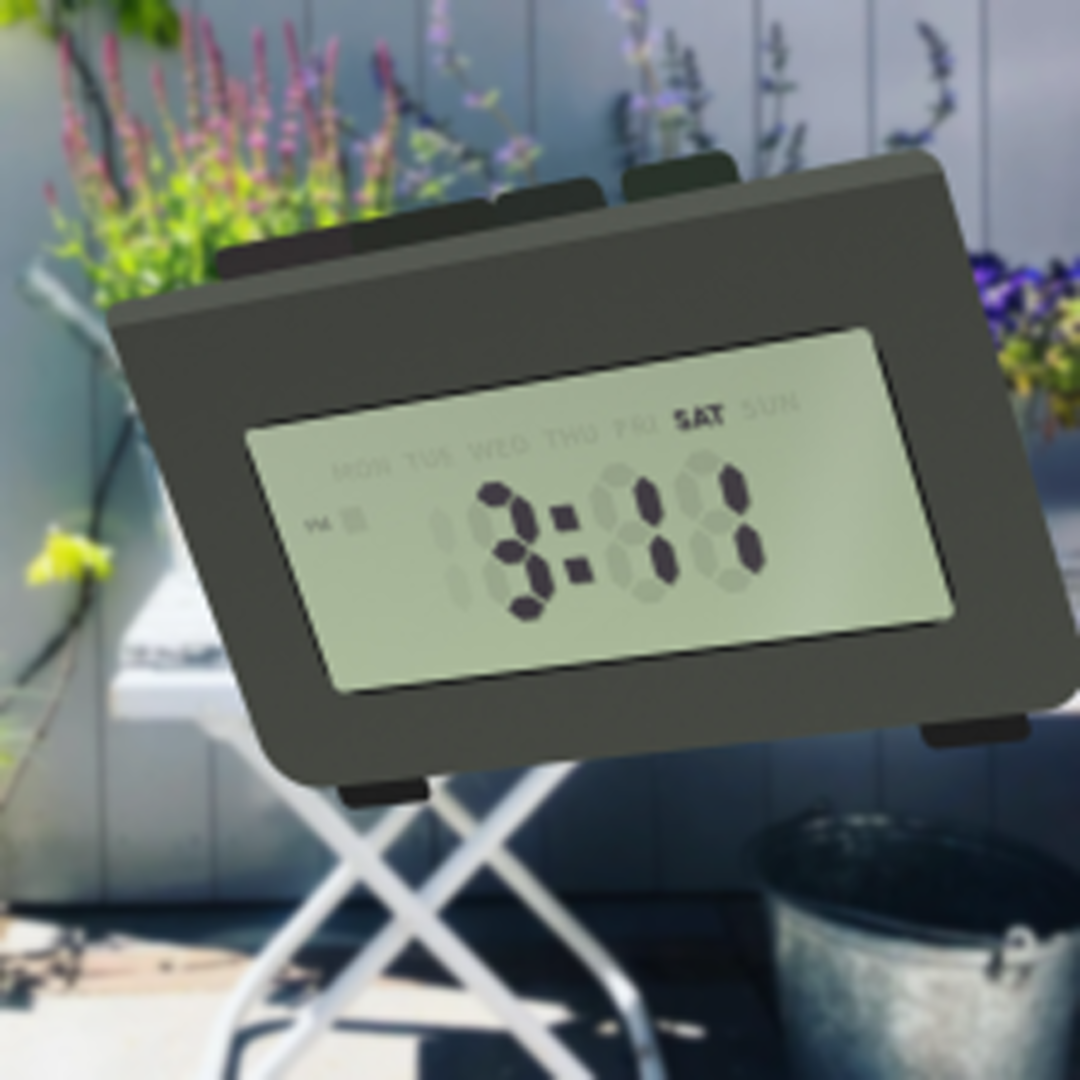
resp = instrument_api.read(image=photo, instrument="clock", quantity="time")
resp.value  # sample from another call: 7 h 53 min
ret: 3 h 11 min
